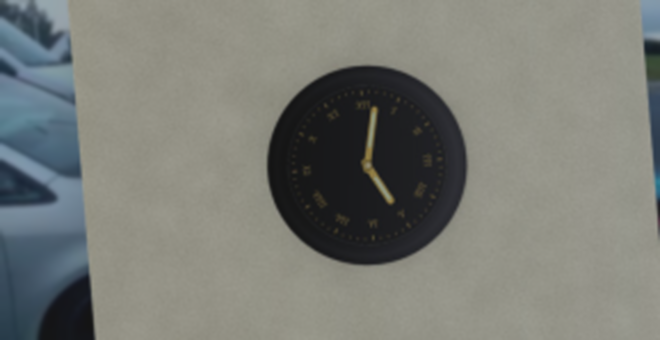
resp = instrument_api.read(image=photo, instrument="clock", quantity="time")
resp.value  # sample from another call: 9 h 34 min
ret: 5 h 02 min
